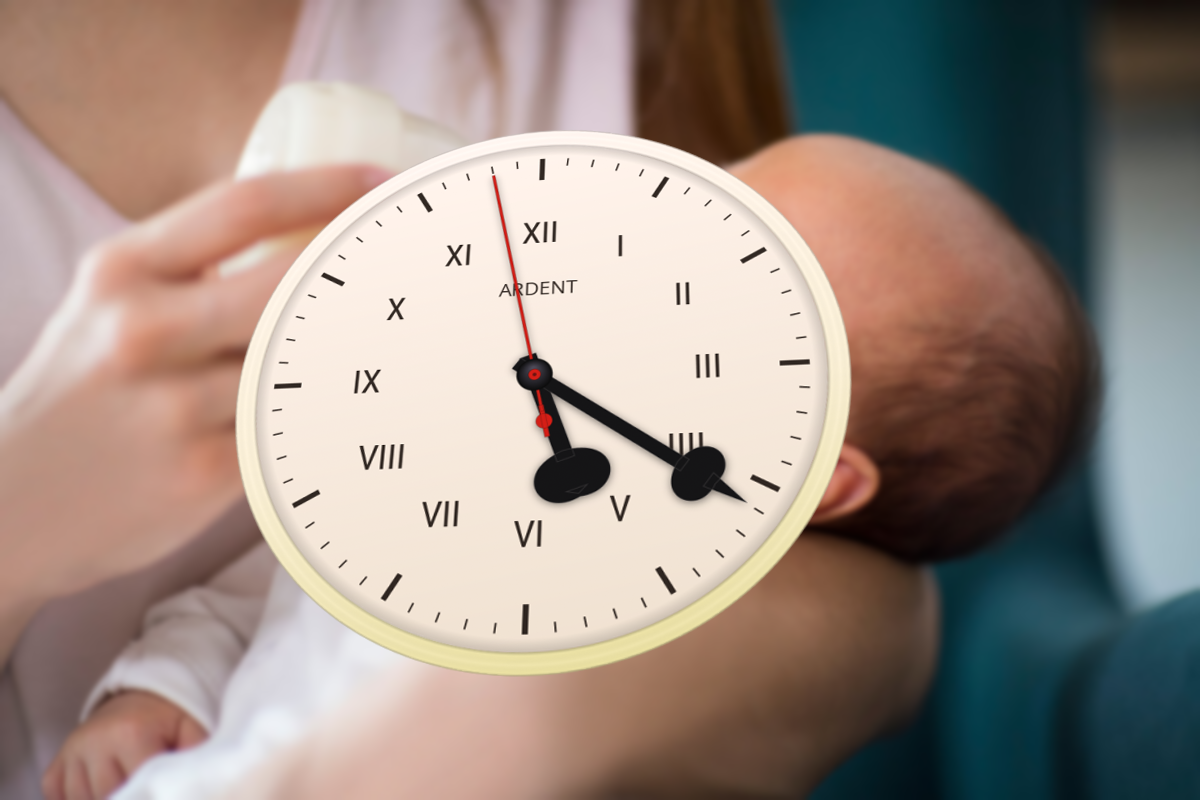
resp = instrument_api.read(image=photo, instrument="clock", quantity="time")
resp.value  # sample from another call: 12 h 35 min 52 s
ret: 5 h 20 min 58 s
